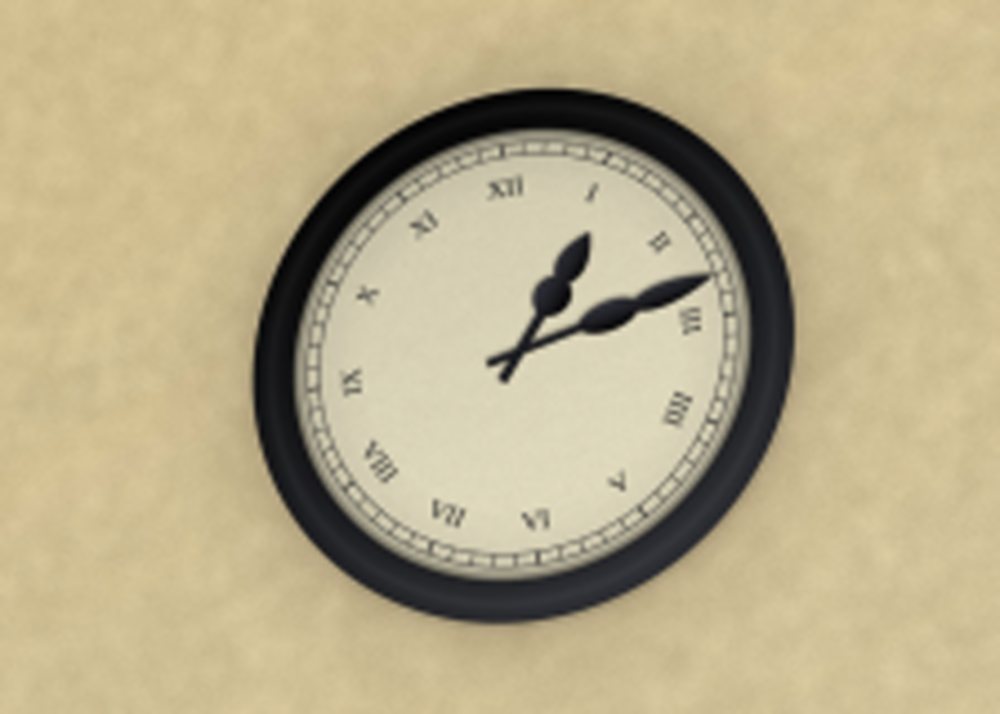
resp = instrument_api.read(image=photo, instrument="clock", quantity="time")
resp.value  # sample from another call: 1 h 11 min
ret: 1 h 13 min
